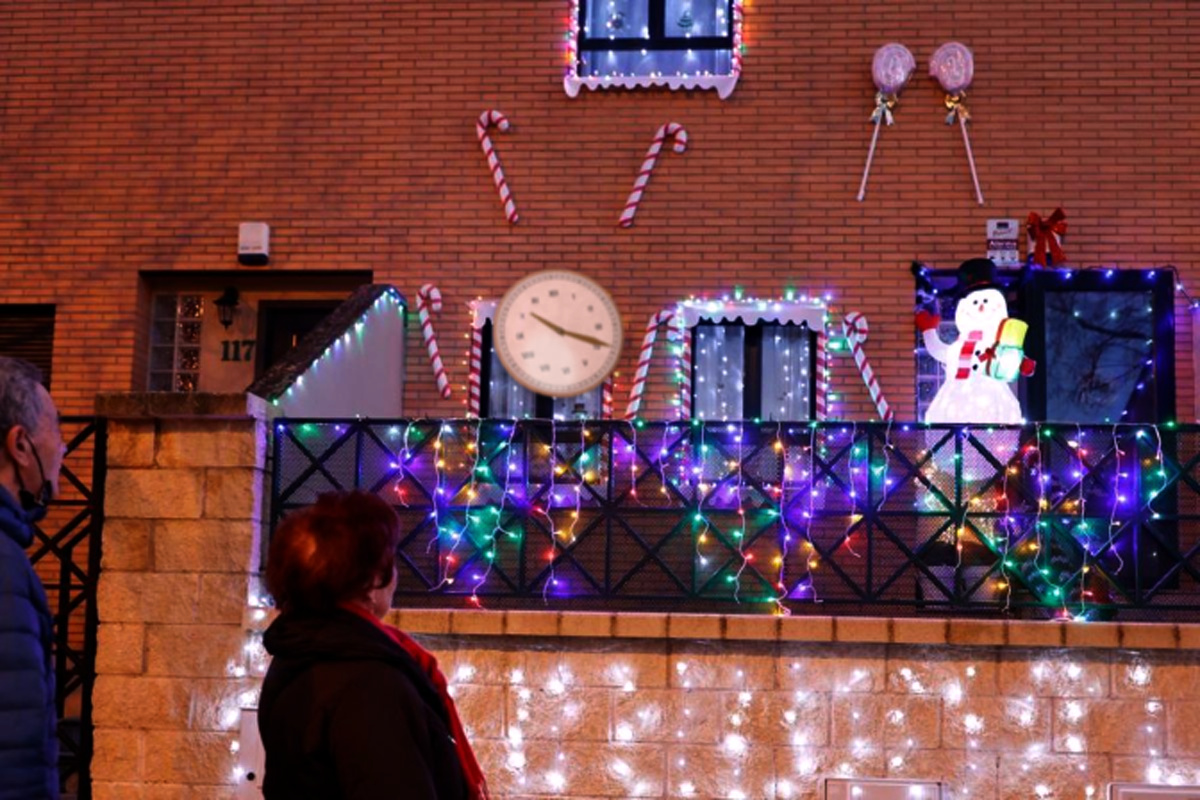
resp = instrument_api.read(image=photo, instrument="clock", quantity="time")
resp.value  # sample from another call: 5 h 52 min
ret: 10 h 19 min
